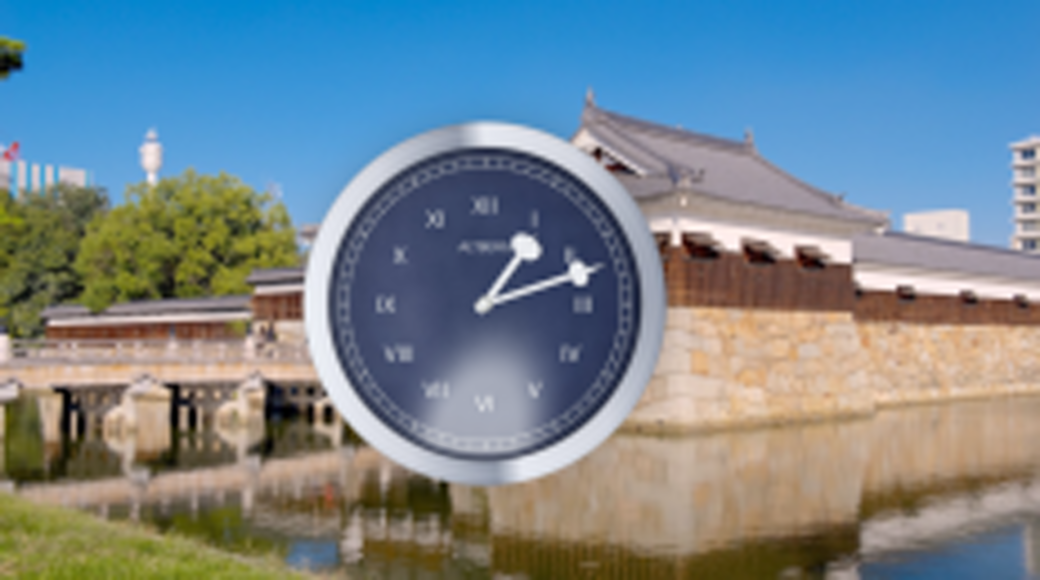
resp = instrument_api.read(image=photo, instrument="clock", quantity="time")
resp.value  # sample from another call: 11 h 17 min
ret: 1 h 12 min
